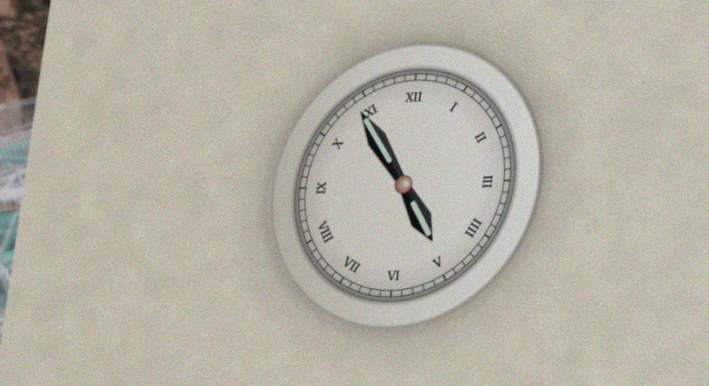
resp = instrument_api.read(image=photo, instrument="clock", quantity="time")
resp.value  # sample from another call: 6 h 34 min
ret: 4 h 54 min
